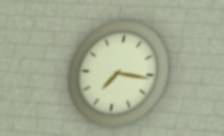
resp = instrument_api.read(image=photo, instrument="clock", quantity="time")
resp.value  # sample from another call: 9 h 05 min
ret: 7 h 16 min
